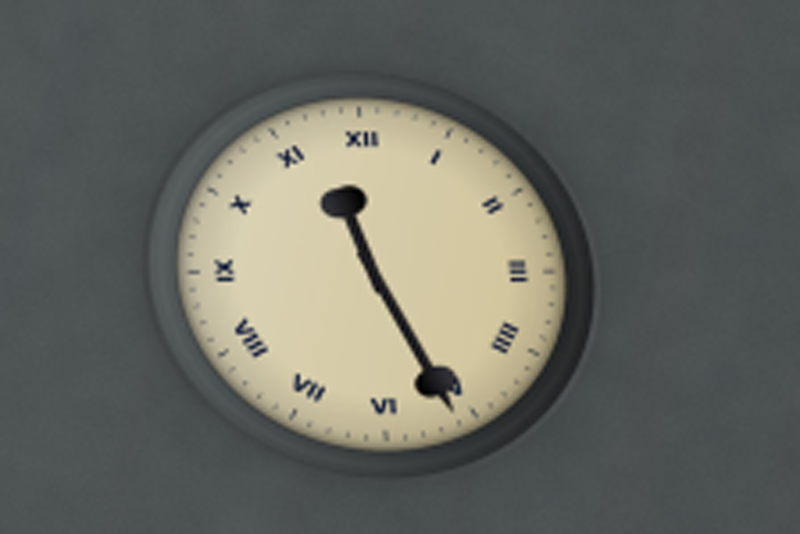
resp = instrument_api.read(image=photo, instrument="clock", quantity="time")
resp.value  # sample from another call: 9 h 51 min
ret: 11 h 26 min
